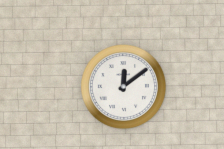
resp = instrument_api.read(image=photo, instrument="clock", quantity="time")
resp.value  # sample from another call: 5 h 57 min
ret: 12 h 09 min
